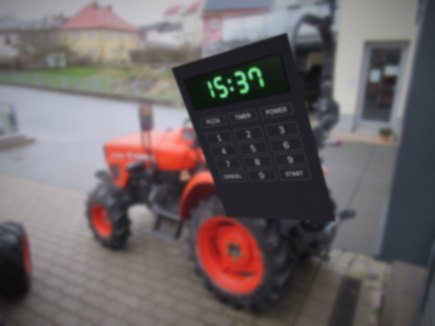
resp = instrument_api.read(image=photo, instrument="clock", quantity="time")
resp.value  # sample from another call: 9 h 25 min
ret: 15 h 37 min
